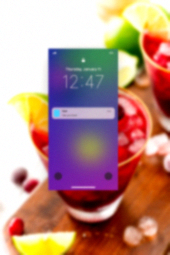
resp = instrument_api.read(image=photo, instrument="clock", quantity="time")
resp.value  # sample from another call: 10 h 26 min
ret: 12 h 47 min
